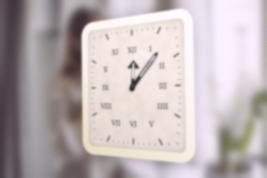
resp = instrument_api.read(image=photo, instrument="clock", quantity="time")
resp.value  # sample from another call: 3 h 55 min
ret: 12 h 07 min
